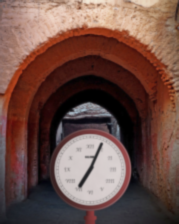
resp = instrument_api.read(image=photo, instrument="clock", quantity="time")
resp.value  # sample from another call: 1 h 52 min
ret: 7 h 04 min
